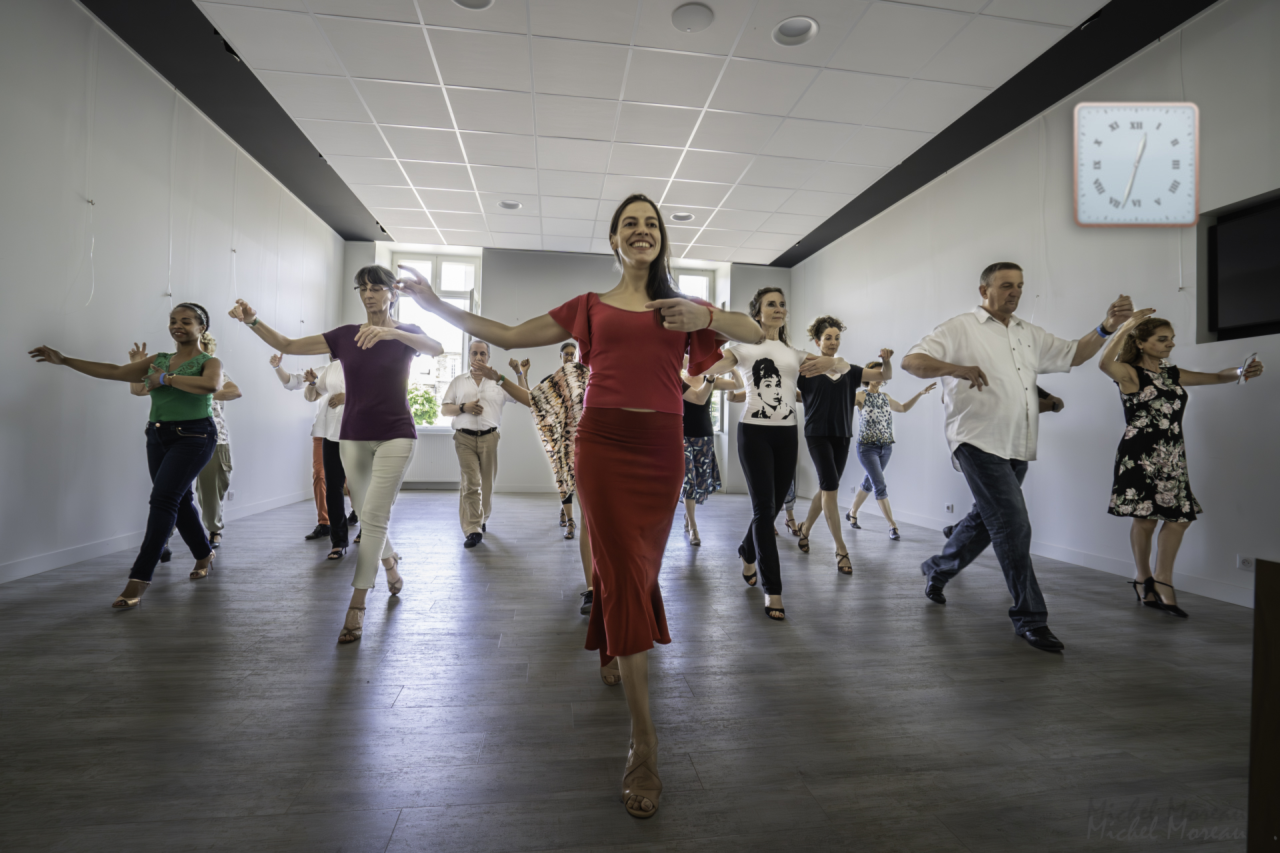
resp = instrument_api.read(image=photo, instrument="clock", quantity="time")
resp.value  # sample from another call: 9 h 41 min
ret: 12 h 33 min
